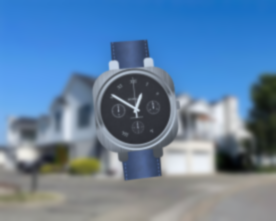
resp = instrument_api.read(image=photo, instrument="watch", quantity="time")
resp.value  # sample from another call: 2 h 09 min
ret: 12 h 51 min
